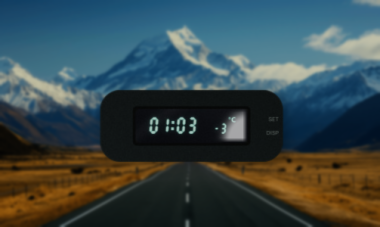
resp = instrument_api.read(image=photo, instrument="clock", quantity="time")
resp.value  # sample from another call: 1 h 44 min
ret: 1 h 03 min
